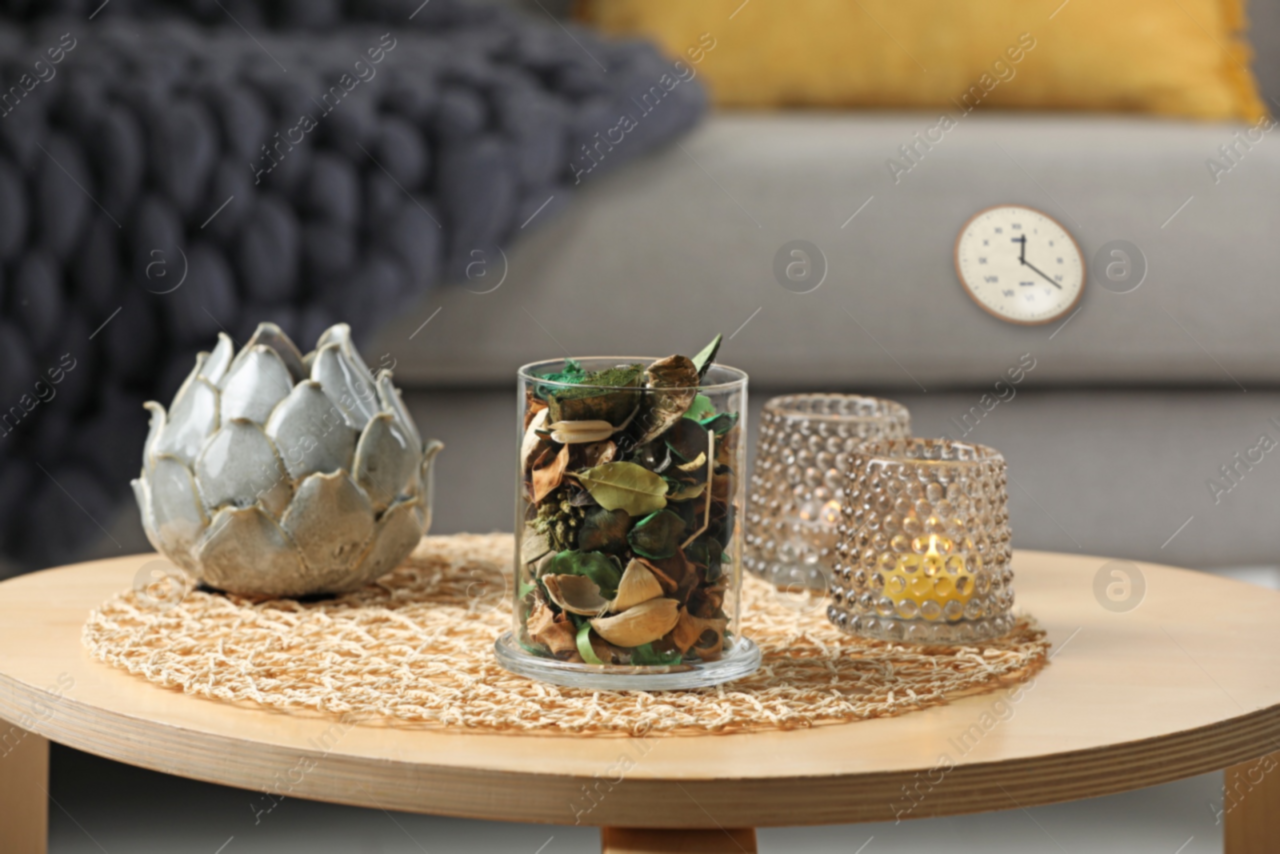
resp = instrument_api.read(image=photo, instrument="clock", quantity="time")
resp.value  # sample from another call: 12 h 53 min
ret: 12 h 22 min
